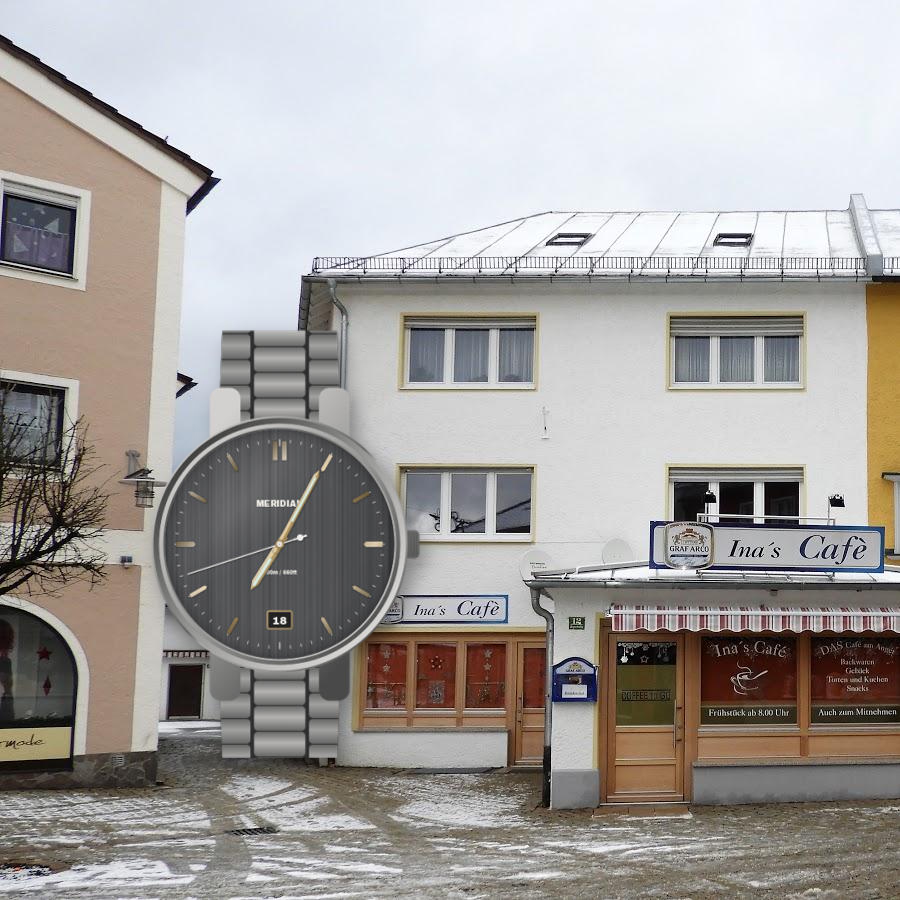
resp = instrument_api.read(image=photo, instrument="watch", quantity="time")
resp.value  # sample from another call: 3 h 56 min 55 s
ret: 7 h 04 min 42 s
